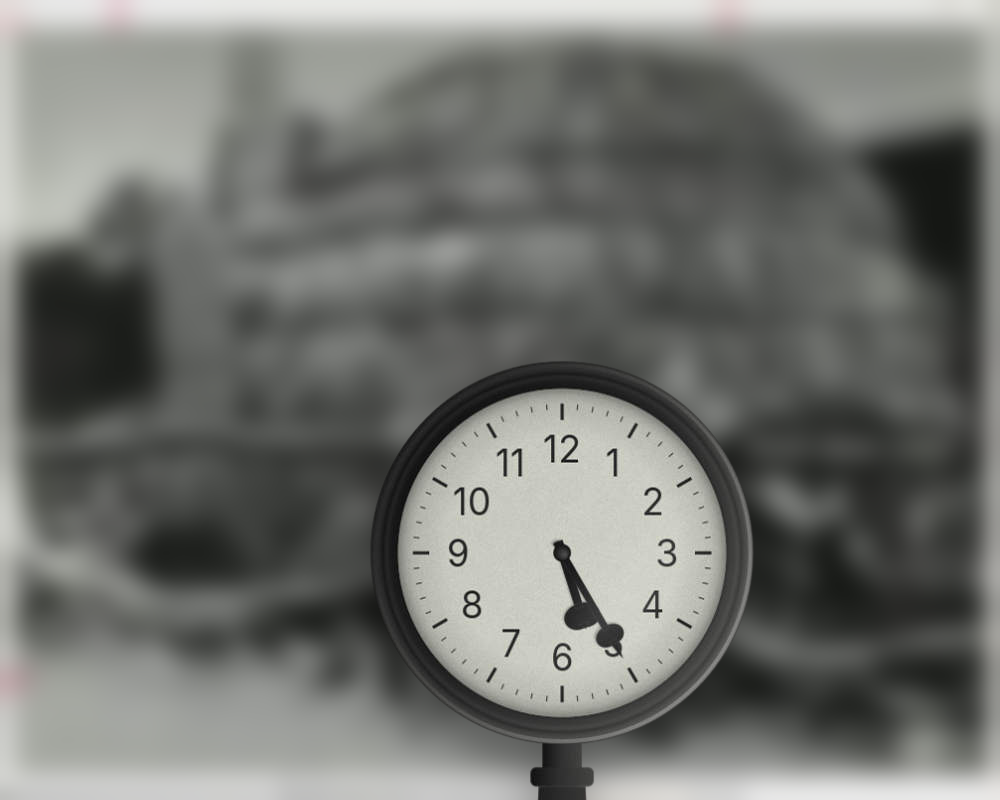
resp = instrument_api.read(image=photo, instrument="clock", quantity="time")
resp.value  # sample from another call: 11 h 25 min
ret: 5 h 25 min
